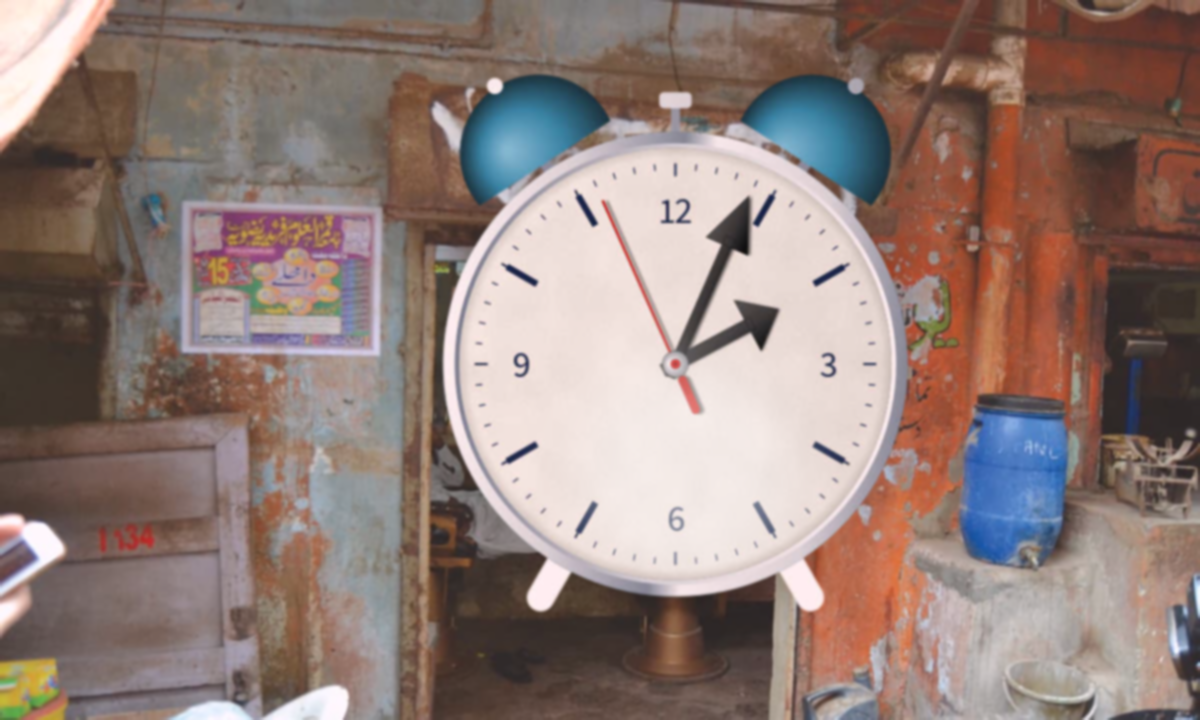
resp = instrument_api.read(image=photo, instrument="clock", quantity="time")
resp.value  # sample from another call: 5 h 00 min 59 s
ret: 2 h 03 min 56 s
